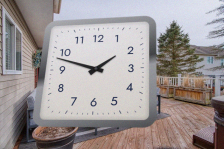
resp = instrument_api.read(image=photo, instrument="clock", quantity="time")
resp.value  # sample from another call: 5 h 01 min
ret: 1 h 48 min
